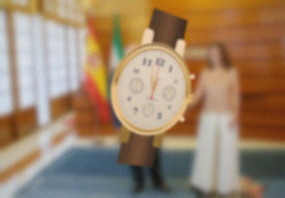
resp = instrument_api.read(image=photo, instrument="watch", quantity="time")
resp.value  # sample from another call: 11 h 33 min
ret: 11 h 57 min
